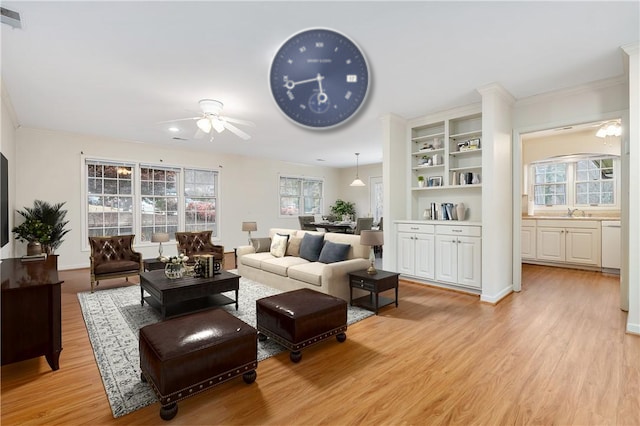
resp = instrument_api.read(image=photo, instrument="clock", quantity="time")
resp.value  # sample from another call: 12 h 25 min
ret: 5 h 43 min
